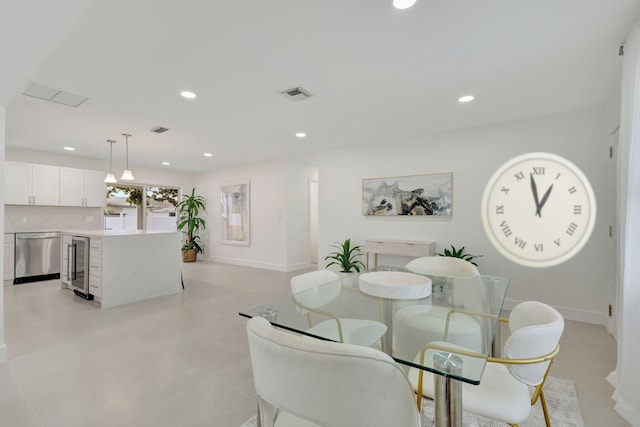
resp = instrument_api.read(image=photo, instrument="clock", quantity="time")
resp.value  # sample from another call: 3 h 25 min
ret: 12 h 58 min
